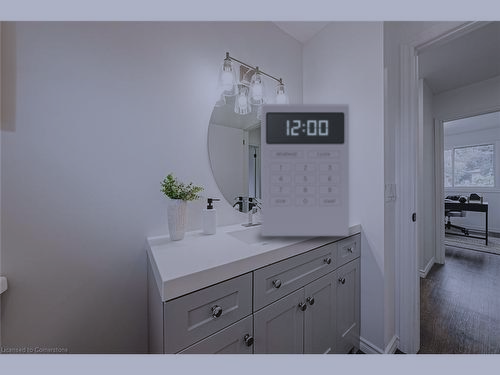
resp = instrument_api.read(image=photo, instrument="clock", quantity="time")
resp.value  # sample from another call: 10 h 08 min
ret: 12 h 00 min
